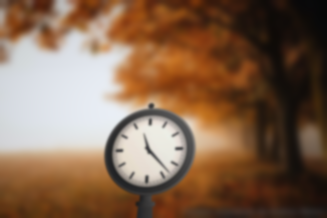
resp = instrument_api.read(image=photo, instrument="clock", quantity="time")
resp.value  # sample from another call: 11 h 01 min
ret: 11 h 23 min
